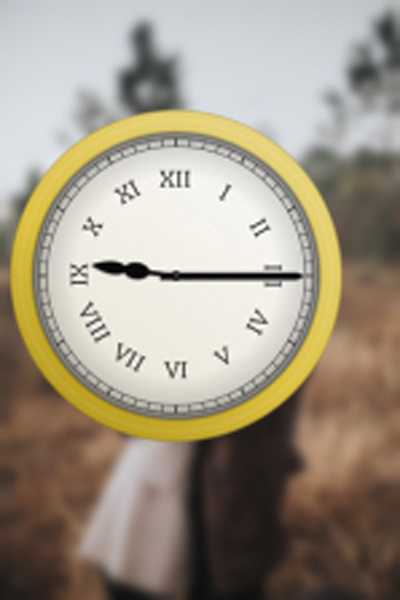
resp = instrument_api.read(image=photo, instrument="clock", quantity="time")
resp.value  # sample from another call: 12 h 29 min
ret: 9 h 15 min
